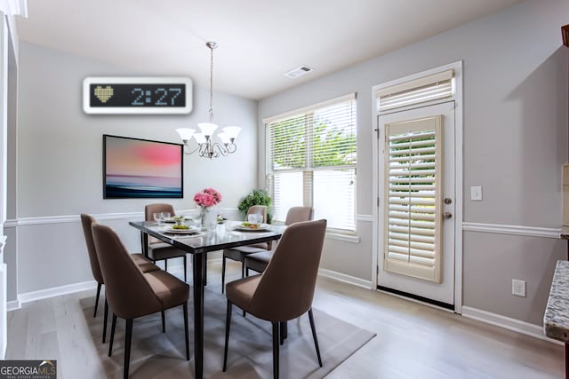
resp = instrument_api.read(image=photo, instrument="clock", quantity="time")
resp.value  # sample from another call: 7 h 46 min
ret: 2 h 27 min
